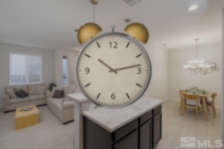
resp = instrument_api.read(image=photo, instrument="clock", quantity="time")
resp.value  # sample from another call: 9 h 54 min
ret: 10 h 13 min
